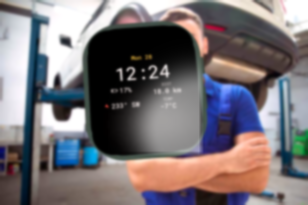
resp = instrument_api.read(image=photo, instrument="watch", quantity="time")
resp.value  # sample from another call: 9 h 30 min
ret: 12 h 24 min
